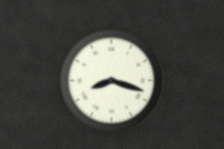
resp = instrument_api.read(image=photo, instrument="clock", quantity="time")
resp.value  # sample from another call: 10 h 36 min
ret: 8 h 18 min
